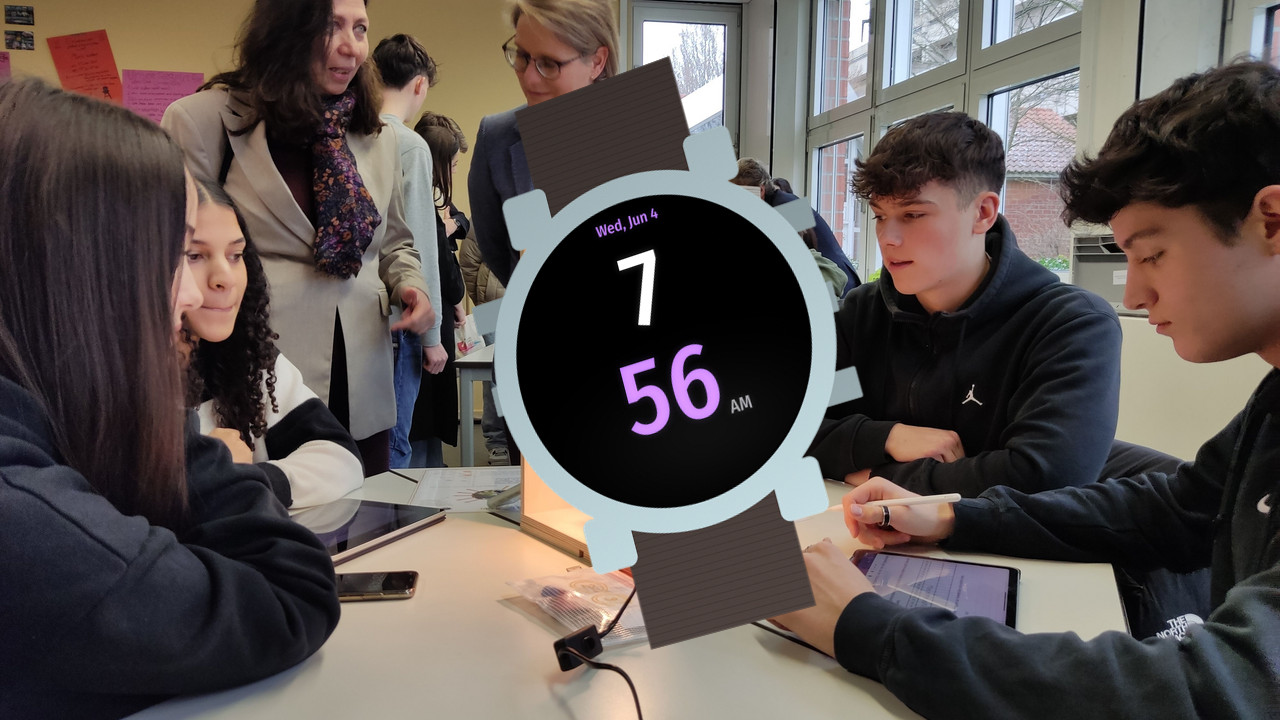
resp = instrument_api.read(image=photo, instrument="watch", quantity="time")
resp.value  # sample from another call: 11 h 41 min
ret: 7 h 56 min
